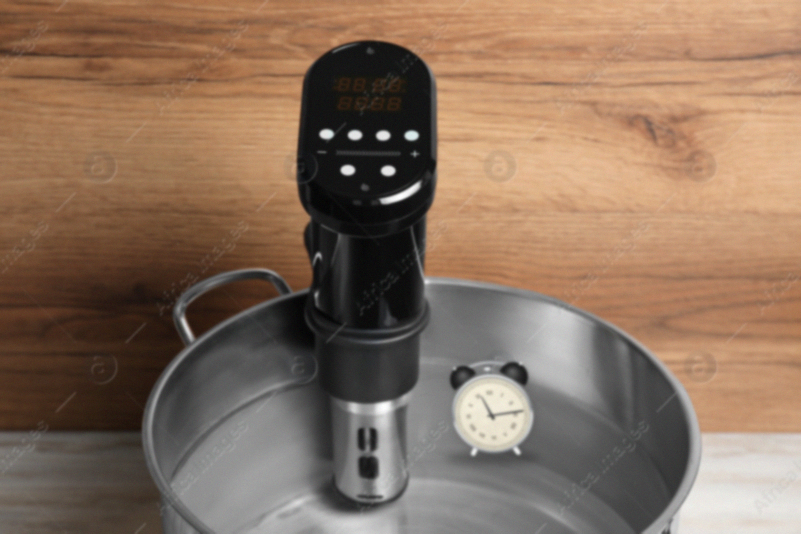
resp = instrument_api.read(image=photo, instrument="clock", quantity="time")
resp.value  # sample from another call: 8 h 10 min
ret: 11 h 14 min
